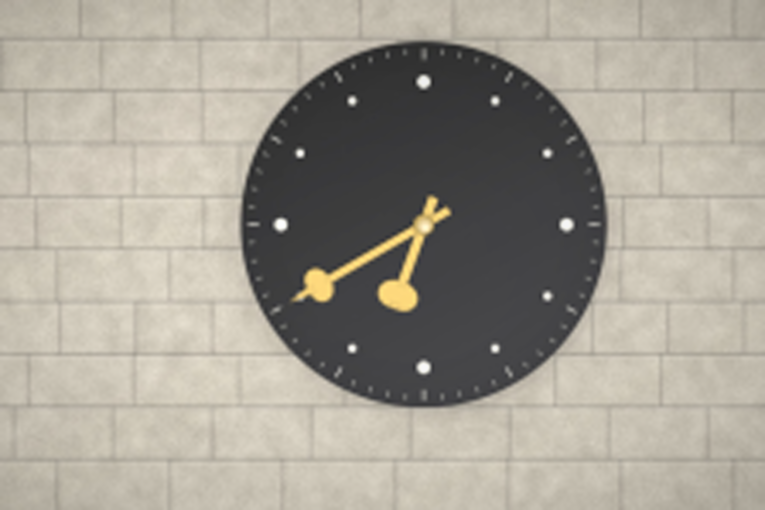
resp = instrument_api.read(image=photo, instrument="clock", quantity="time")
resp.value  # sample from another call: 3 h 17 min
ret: 6 h 40 min
